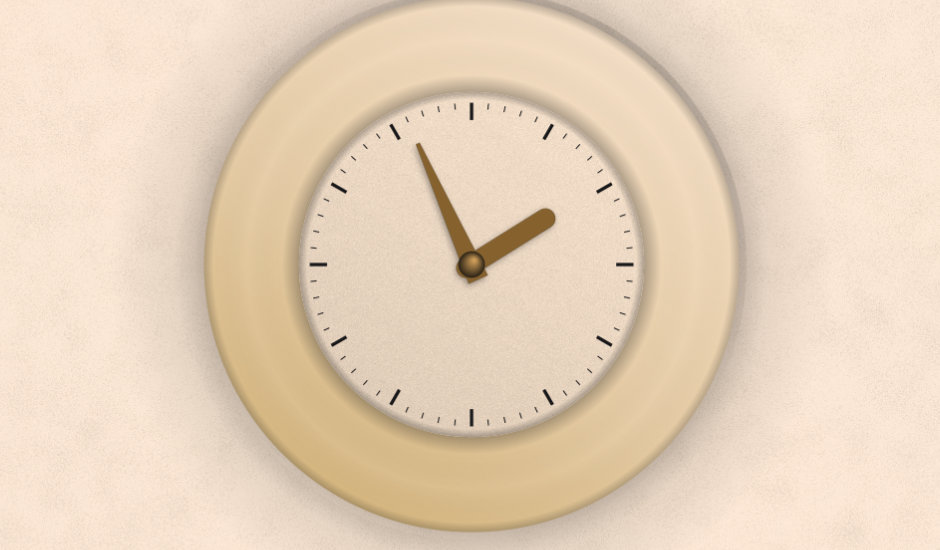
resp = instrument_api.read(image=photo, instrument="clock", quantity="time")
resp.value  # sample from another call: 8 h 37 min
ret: 1 h 56 min
